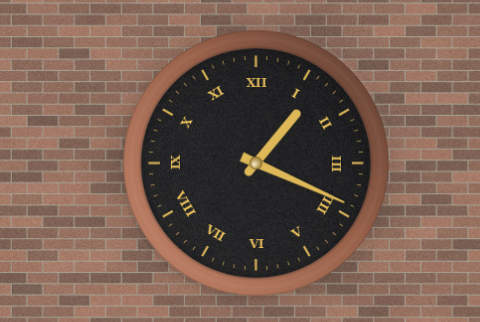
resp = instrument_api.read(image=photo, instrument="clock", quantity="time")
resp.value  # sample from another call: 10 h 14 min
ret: 1 h 19 min
